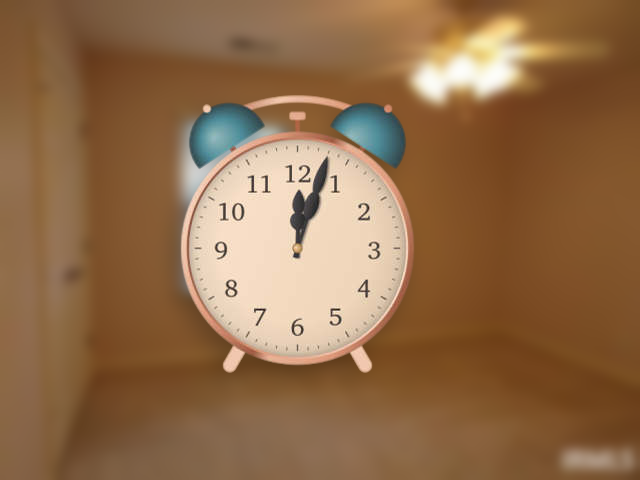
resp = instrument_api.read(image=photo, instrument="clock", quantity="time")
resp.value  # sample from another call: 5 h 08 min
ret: 12 h 03 min
